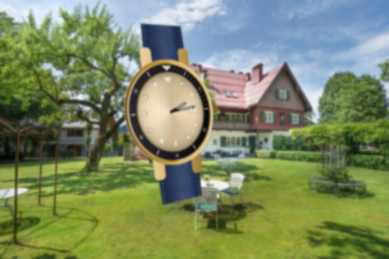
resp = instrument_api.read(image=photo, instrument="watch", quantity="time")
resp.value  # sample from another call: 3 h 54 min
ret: 2 h 14 min
